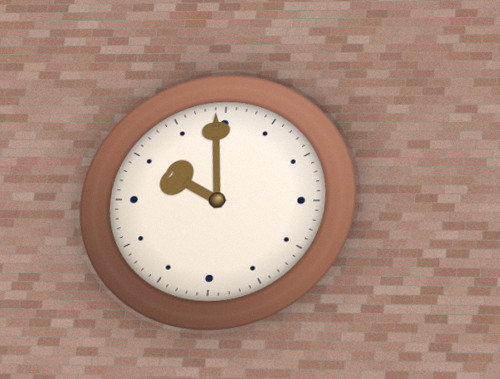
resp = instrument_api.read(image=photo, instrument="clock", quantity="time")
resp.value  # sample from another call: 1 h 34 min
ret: 9 h 59 min
